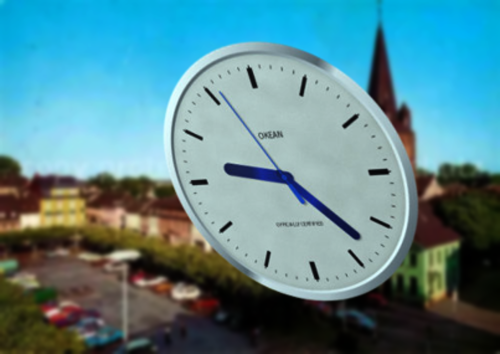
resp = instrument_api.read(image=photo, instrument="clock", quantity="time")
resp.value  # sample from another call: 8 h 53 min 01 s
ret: 9 h 22 min 56 s
